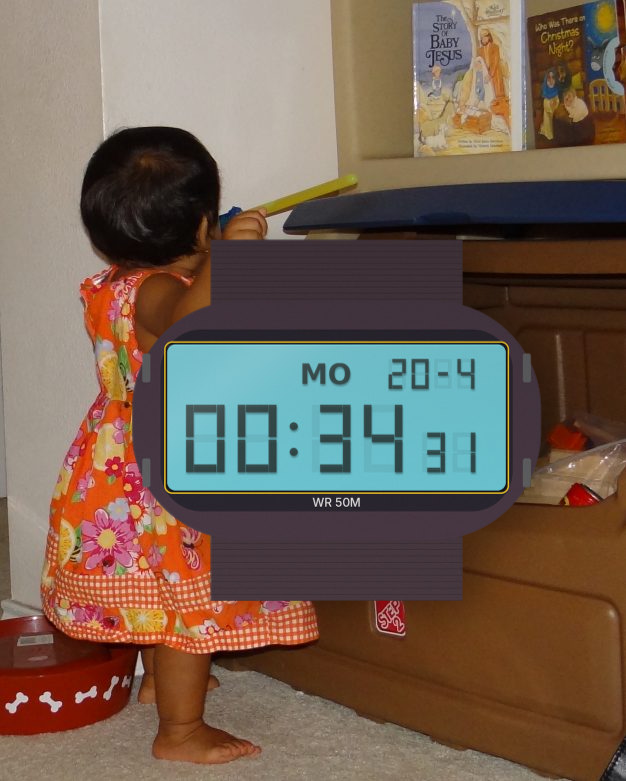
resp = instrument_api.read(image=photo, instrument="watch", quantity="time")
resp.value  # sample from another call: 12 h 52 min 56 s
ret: 0 h 34 min 31 s
